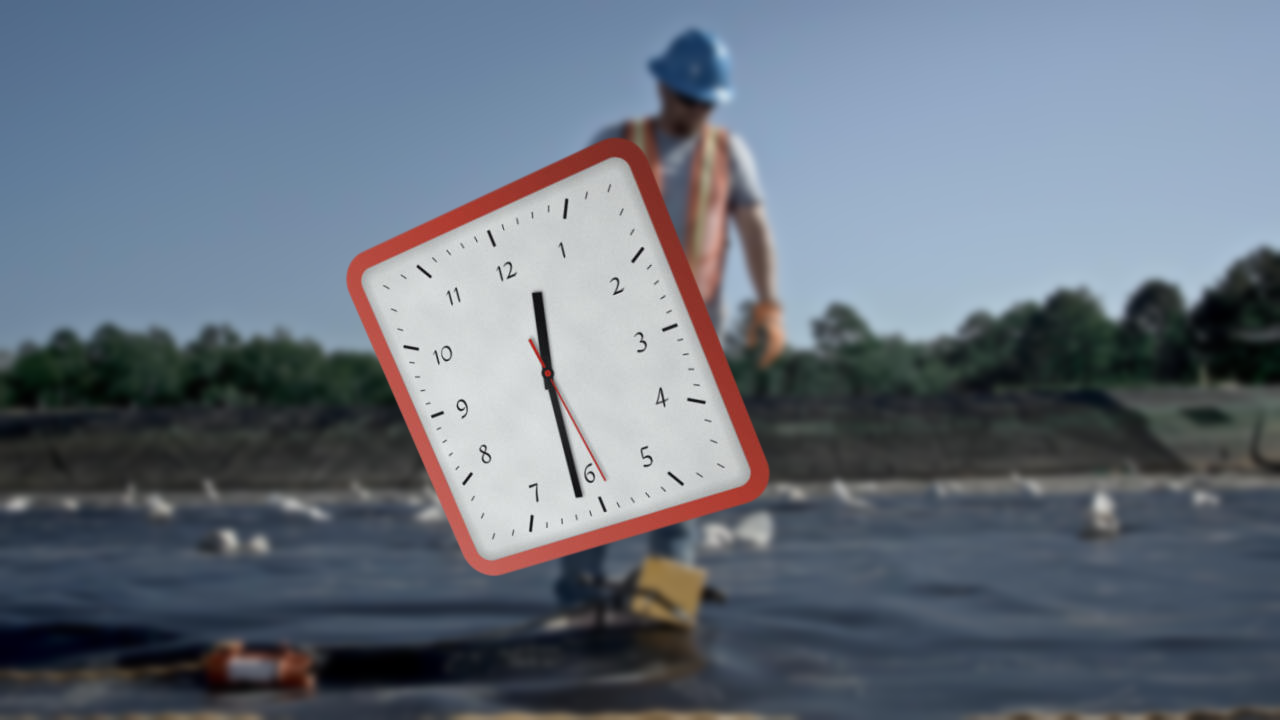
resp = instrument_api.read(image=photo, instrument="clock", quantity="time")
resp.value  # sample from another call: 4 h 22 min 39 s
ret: 12 h 31 min 29 s
